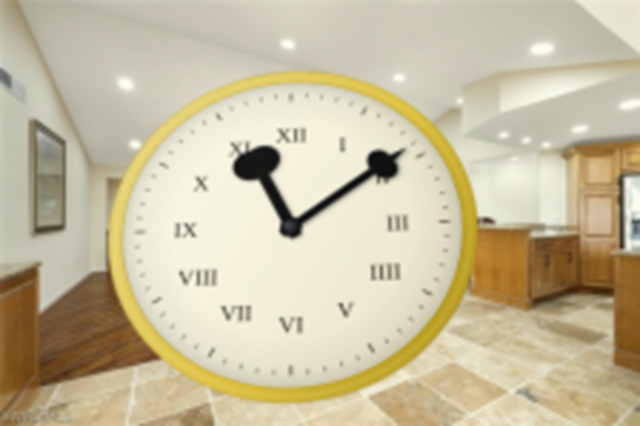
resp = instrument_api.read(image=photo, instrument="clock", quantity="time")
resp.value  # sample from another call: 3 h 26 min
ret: 11 h 09 min
